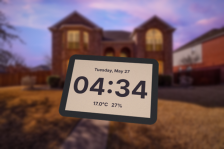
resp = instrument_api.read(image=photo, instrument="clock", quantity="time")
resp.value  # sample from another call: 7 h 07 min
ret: 4 h 34 min
